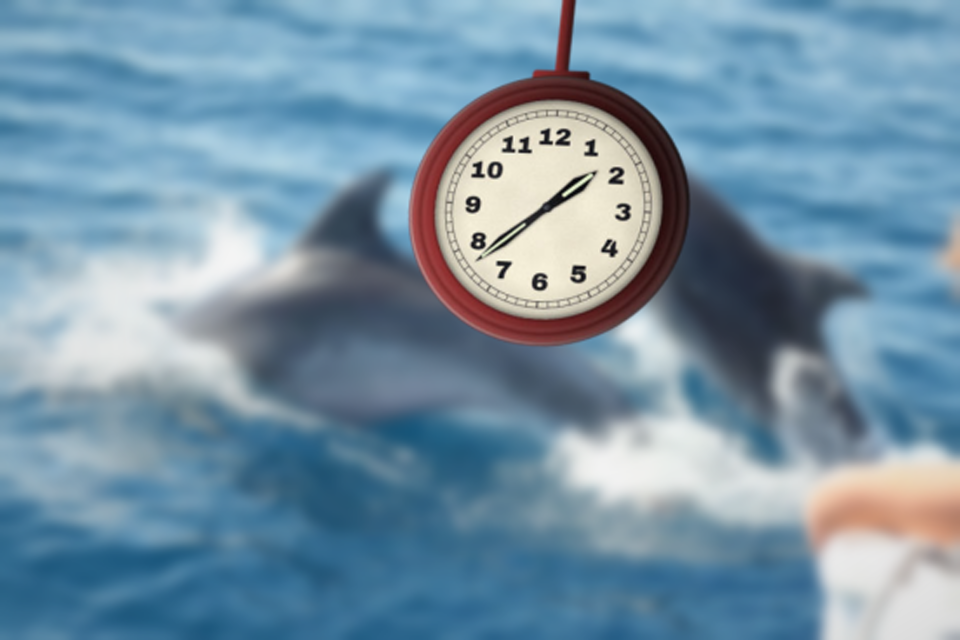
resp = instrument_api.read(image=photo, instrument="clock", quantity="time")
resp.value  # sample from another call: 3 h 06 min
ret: 1 h 38 min
